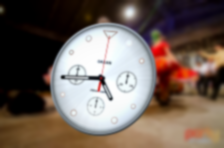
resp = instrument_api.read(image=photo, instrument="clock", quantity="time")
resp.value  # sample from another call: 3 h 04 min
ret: 4 h 44 min
